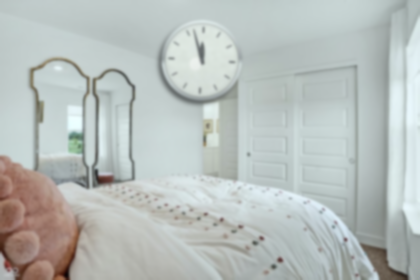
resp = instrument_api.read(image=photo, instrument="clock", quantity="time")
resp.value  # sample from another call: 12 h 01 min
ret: 11 h 57 min
